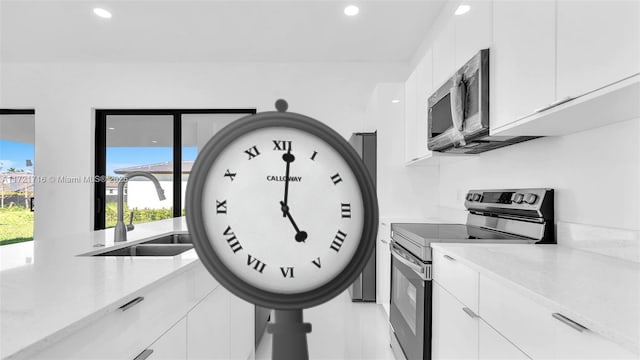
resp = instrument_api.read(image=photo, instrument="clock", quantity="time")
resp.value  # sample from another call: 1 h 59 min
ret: 5 h 01 min
